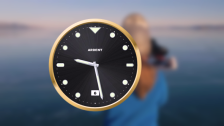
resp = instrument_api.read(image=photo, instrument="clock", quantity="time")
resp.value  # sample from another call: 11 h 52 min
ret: 9 h 28 min
